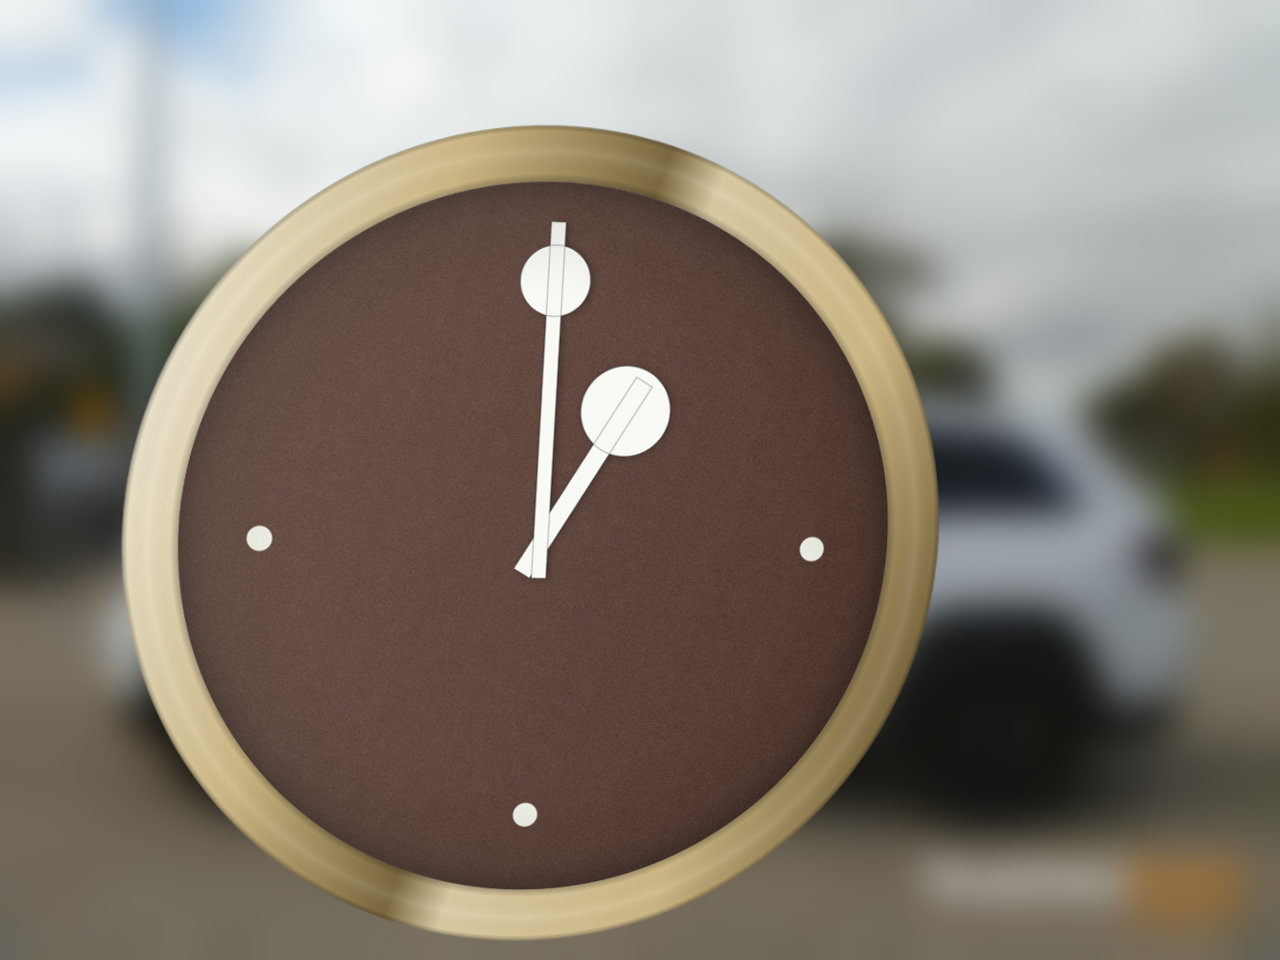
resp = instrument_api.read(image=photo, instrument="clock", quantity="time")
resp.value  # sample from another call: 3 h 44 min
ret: 1 h 00 min
